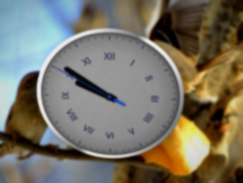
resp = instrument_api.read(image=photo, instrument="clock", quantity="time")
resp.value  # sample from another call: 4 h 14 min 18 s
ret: 9 h 50 min 50 s
